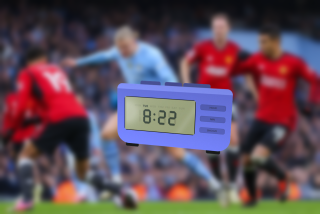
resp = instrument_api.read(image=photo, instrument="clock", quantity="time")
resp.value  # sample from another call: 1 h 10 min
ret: 8 h 22 min
